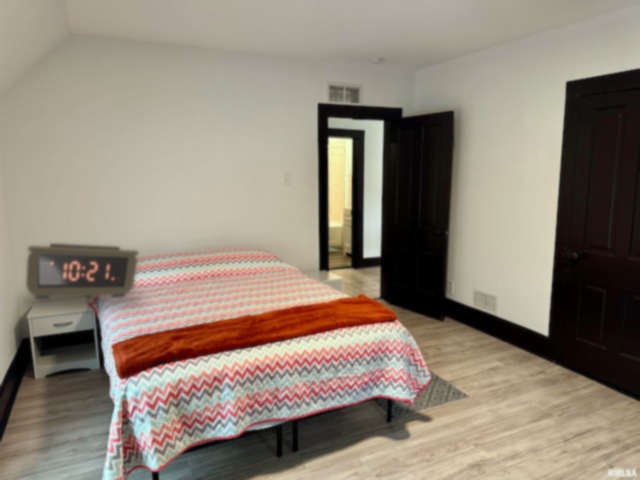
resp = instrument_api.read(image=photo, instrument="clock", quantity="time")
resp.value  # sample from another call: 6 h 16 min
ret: 10 h 21 min
